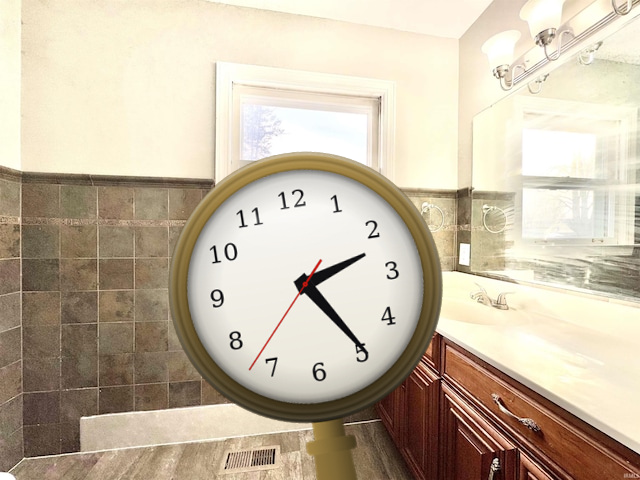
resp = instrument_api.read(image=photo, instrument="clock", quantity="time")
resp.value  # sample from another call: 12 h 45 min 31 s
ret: 2 h 24 min 37 s
